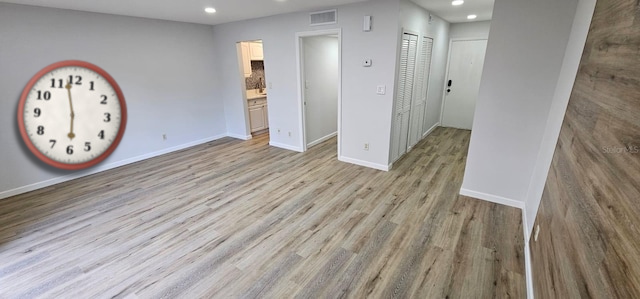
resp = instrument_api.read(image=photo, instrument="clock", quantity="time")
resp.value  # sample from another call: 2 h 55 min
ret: 5 h 58 min
